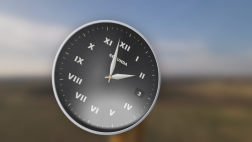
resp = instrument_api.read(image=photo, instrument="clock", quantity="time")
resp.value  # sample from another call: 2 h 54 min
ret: 1 h 58 min
